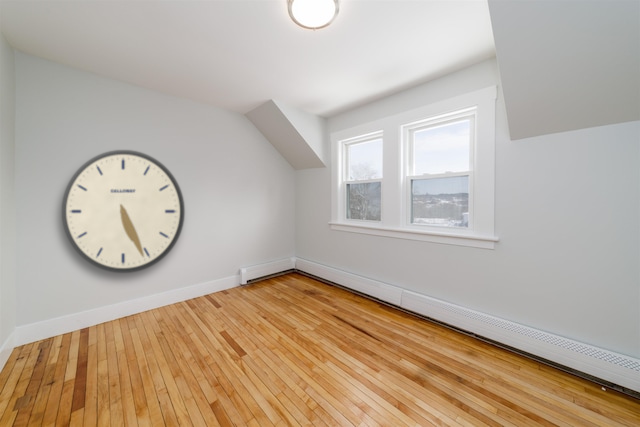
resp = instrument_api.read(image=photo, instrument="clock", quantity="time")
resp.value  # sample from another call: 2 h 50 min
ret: 5 h 26 min
